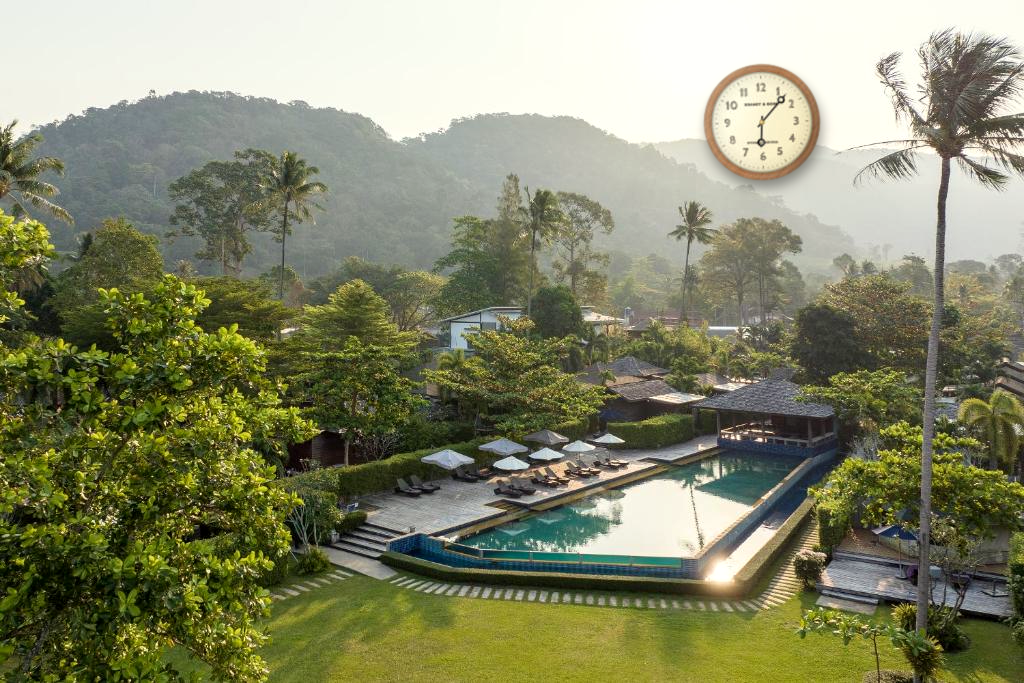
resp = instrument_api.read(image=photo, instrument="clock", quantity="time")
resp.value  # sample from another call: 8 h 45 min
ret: 6 h 07 min
